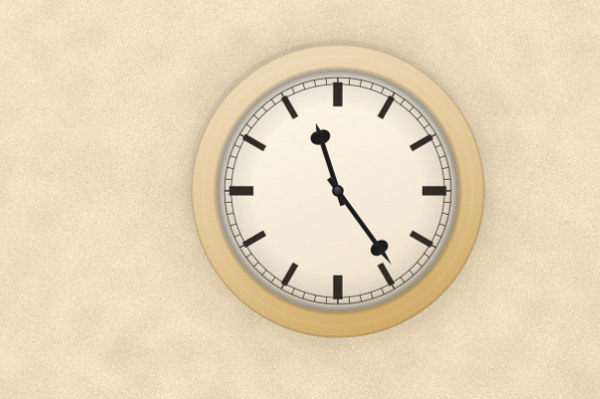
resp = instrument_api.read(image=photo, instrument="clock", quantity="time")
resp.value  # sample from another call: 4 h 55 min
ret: 11 h 24 min
